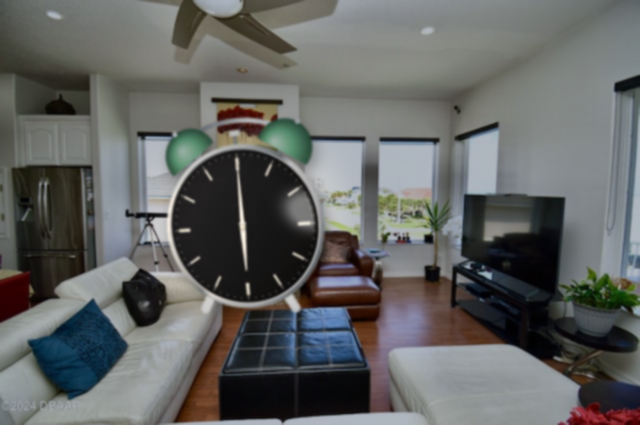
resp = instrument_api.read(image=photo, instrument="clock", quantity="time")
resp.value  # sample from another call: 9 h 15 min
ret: 6 h 00 min
